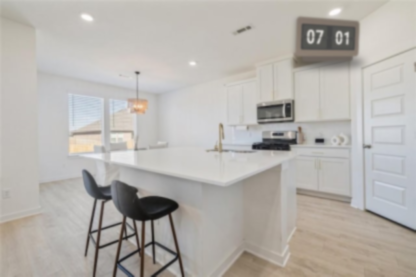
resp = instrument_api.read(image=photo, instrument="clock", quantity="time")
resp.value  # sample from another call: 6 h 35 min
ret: 7 h 01 min
